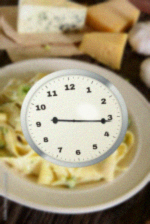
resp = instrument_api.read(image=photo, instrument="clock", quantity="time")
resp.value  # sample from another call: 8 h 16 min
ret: 9 h 16 min
